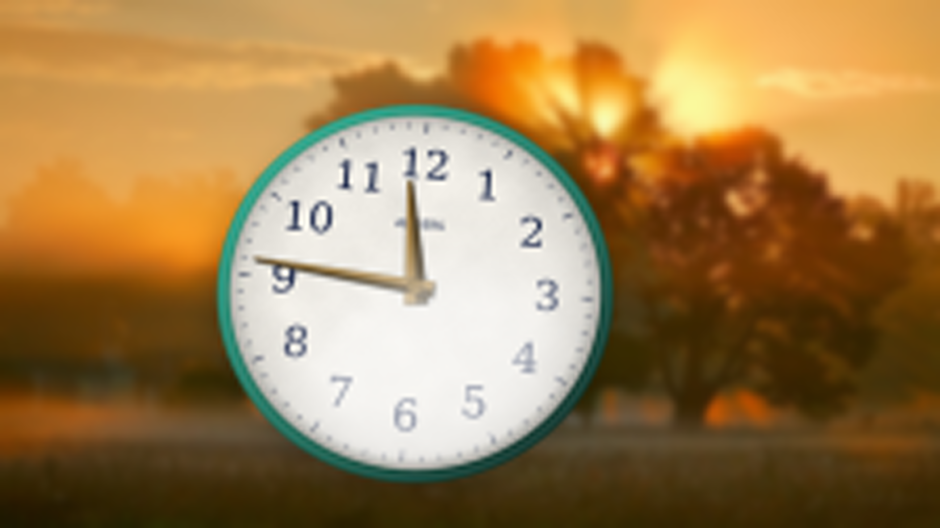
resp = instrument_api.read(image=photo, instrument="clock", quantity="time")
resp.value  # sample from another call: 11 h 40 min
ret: 11 h 46 min
